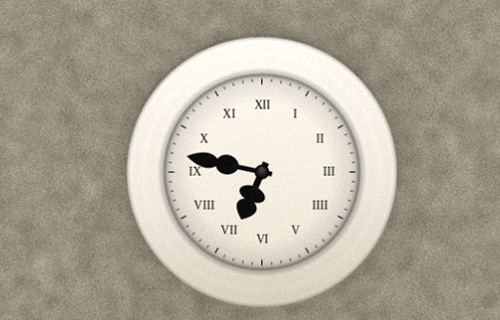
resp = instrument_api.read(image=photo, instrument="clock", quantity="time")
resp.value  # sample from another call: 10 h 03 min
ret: 6 h 47 min
